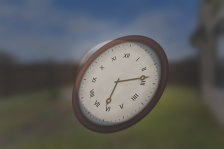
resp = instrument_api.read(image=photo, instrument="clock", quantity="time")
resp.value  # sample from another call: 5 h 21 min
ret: 6 h 13 min
